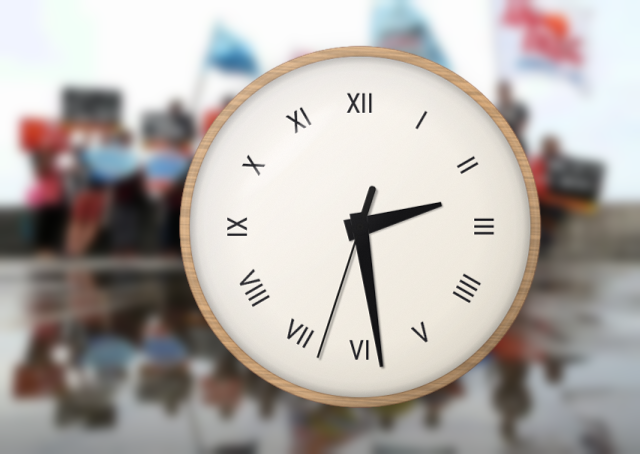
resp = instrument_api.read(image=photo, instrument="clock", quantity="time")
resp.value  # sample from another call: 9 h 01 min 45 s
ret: 2 h 28 min 33 s
